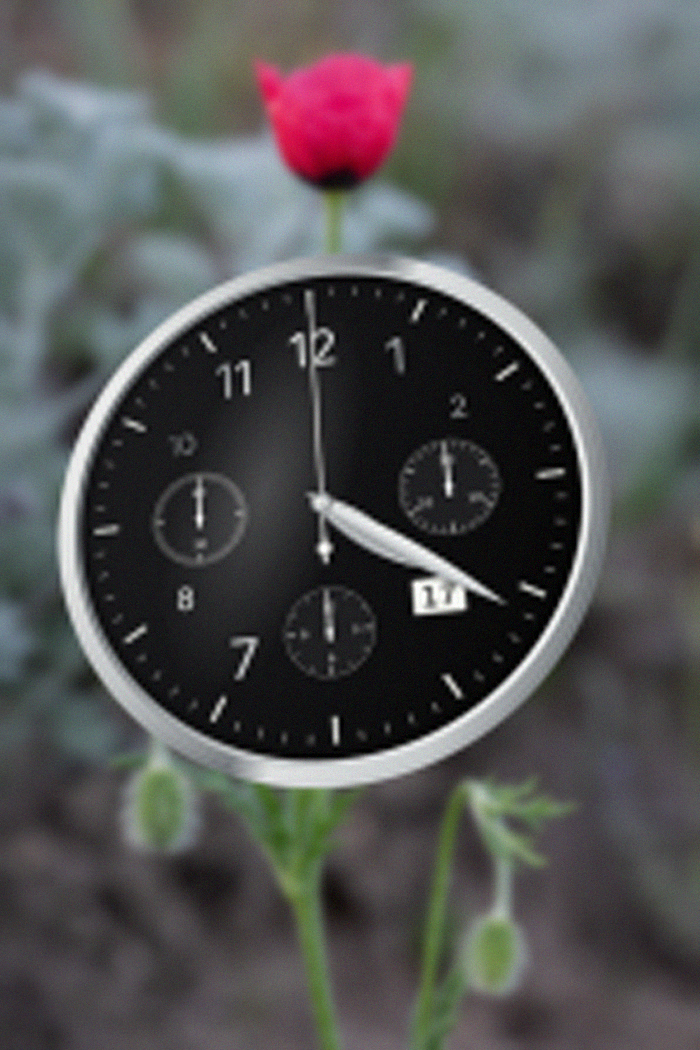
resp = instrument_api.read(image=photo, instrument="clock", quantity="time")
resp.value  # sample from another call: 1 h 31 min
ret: 4 h 21 min
